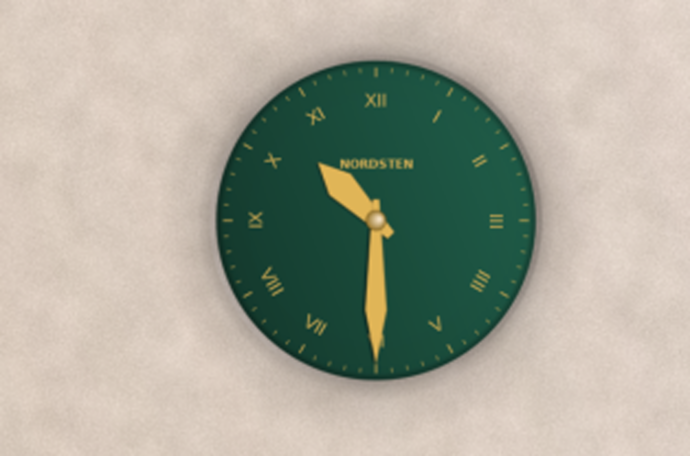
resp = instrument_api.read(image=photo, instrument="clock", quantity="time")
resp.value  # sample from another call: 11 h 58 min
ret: 10 h 30 min
